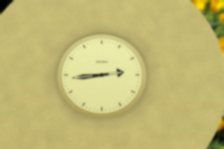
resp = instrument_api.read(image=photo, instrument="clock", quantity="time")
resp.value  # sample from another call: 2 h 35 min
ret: 2 h 44 min
